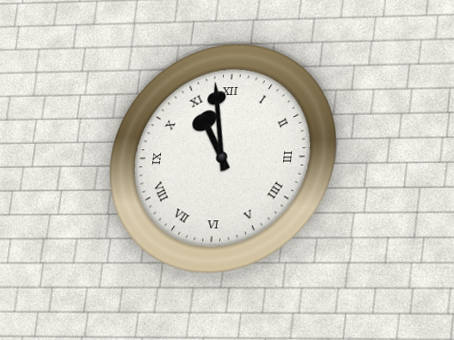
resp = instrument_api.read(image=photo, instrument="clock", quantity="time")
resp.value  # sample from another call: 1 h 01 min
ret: 10 h 58 min
